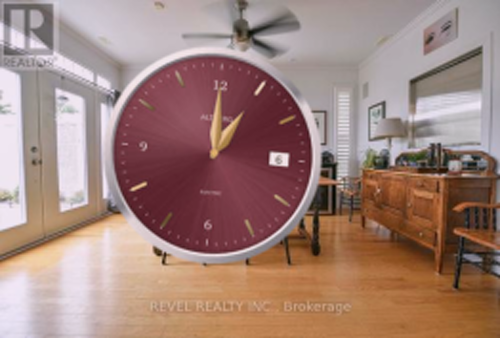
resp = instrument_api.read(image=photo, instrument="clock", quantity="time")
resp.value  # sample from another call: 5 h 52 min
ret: 1 h 00 min
